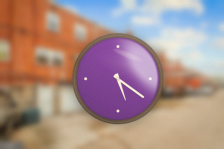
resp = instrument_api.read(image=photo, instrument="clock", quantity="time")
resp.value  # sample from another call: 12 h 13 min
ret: 5 h 21 min
